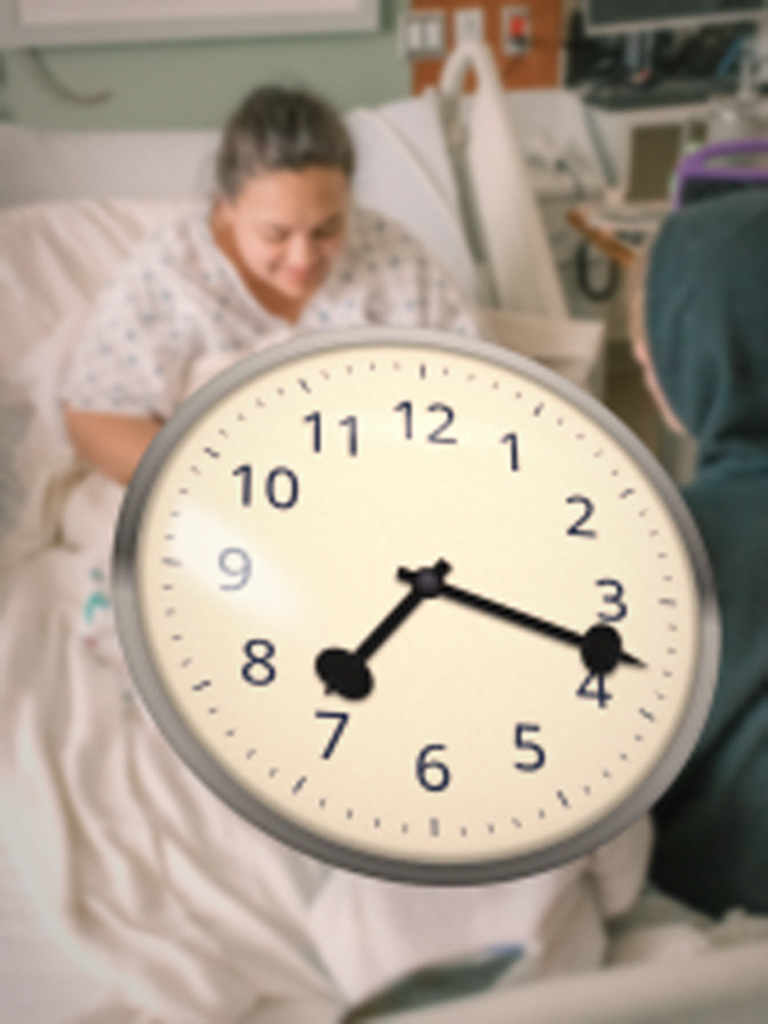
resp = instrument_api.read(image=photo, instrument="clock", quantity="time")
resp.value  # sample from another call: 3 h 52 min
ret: 7 h 18 min
